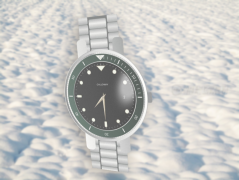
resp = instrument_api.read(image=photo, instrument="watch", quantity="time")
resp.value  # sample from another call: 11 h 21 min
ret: 7 h 30 min
